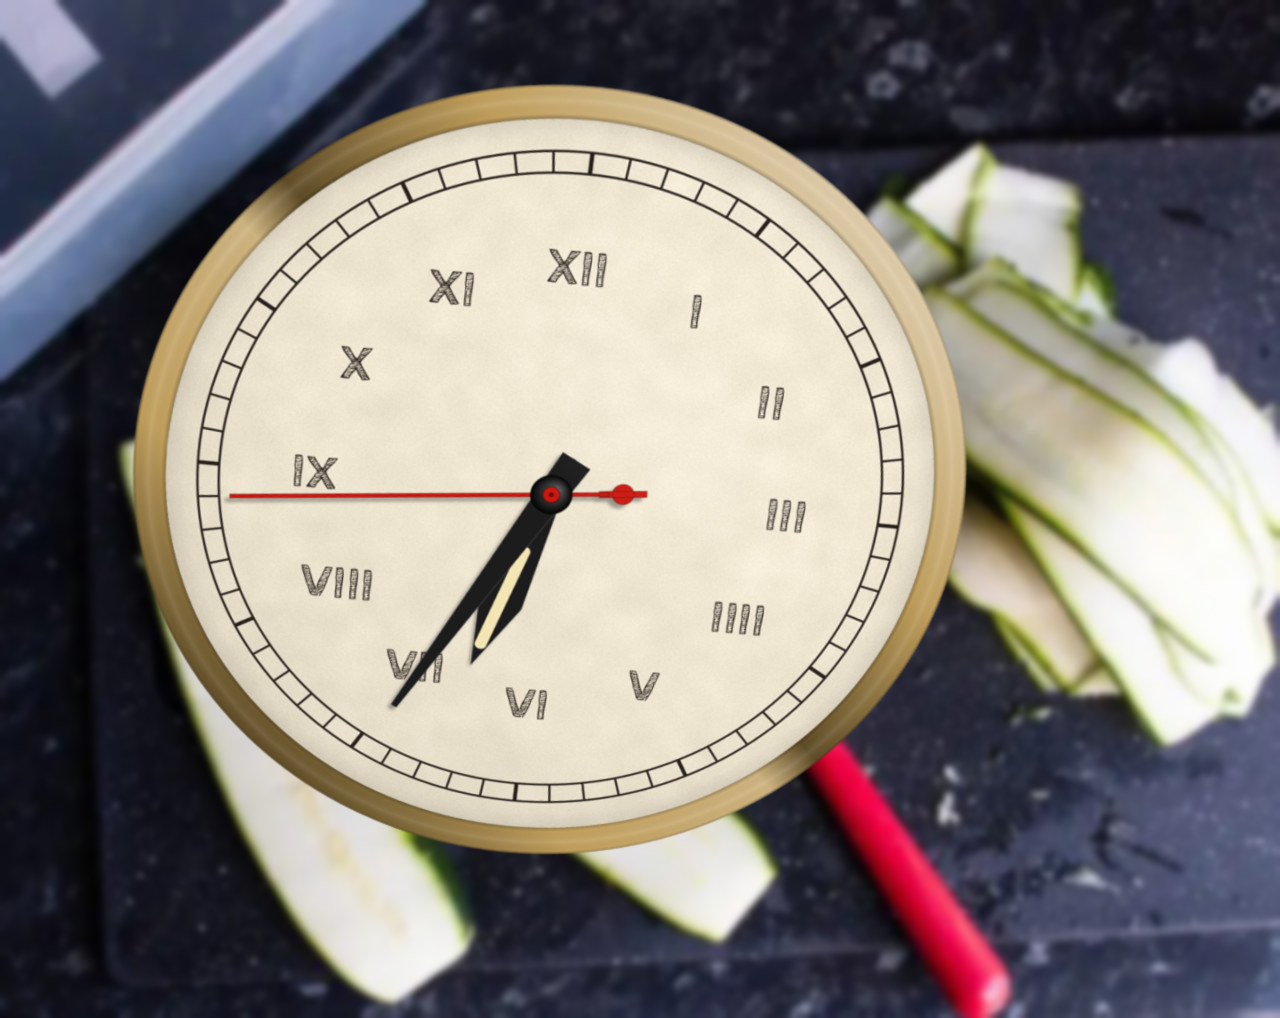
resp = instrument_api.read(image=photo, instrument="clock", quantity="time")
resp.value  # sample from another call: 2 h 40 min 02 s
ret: 6 h 34 min 44 s
